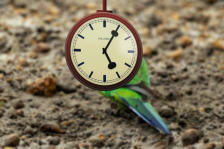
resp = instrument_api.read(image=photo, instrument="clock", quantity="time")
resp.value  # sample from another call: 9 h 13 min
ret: 5 h 05 min
